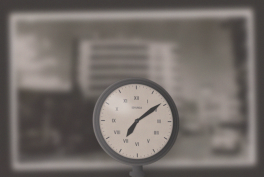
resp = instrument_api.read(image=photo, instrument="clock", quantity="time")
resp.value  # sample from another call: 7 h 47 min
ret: 7 h 09 min
